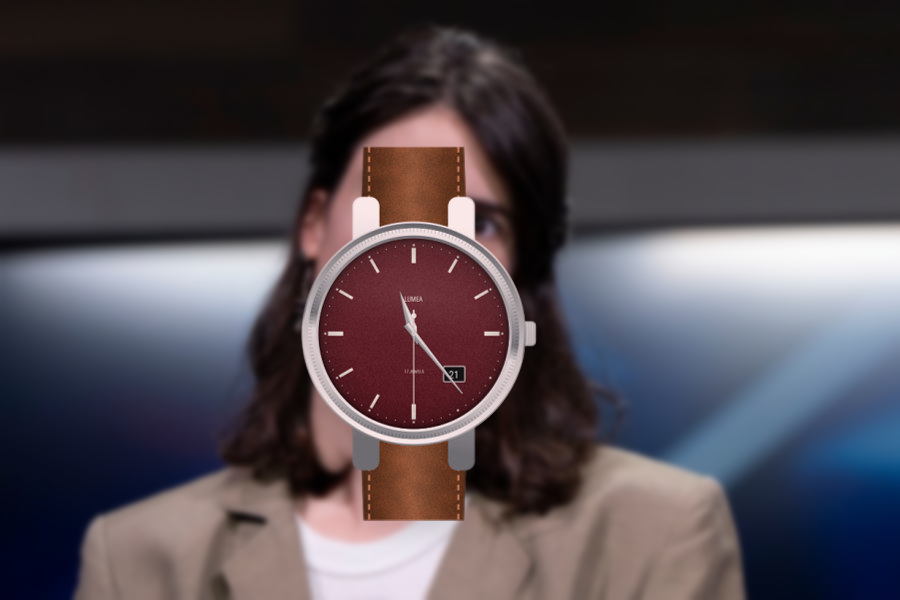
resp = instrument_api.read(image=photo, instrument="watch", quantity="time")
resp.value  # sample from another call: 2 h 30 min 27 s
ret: 11 h 23 min 30 s
